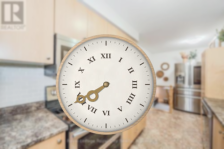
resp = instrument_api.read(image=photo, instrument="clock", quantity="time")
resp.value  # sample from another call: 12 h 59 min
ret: 7 h 40 min
